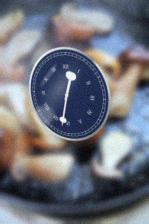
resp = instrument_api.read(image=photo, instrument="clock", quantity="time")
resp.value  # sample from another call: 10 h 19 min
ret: 12 h 32 min
